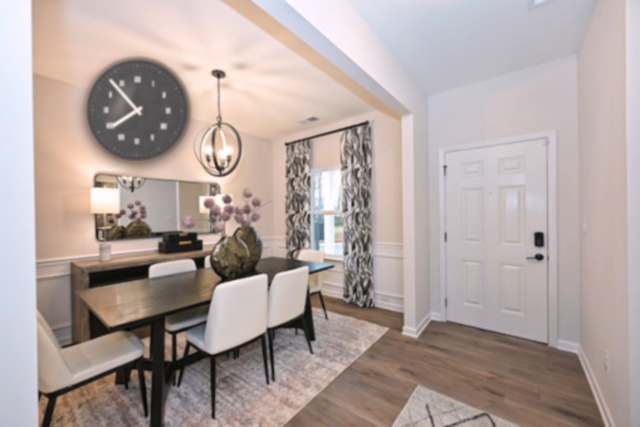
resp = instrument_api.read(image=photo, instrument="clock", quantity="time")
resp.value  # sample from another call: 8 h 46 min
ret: 7 h 53 min
